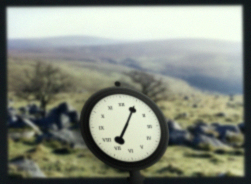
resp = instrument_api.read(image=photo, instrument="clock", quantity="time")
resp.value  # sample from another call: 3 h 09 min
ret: 7 h 05 min
